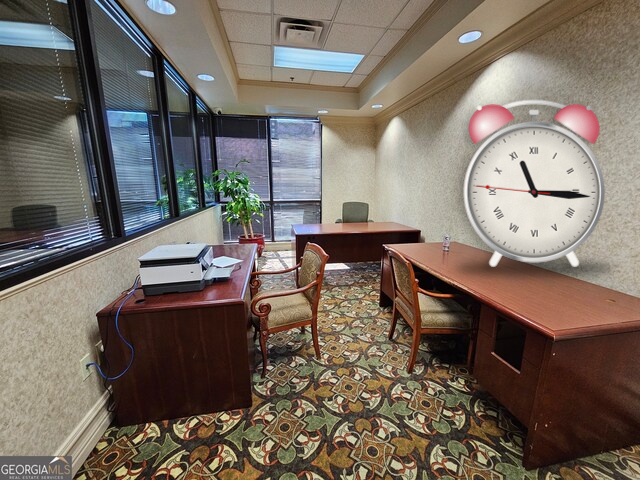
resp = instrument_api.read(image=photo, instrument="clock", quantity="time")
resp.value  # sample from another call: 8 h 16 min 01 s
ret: 11 h 15 min 46 s
